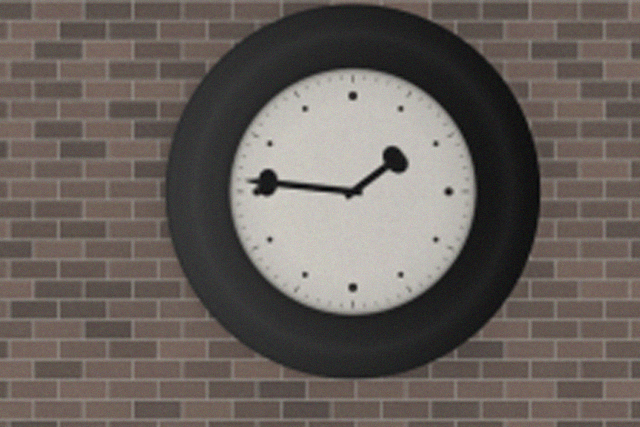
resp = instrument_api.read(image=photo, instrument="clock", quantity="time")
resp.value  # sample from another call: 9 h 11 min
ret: 1 h 46 min
